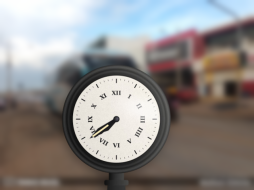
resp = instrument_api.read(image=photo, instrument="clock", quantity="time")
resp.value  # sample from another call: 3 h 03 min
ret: 7 h 39 min
